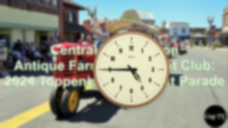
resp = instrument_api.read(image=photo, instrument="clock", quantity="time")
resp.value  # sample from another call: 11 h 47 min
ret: 4 h 45 min
